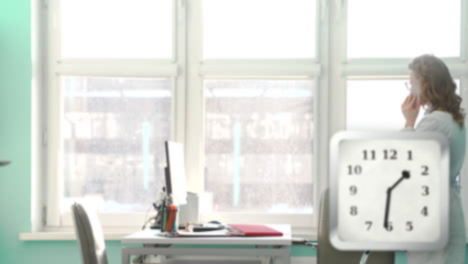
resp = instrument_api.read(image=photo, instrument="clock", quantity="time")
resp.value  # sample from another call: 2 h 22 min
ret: 1 h 31 min
